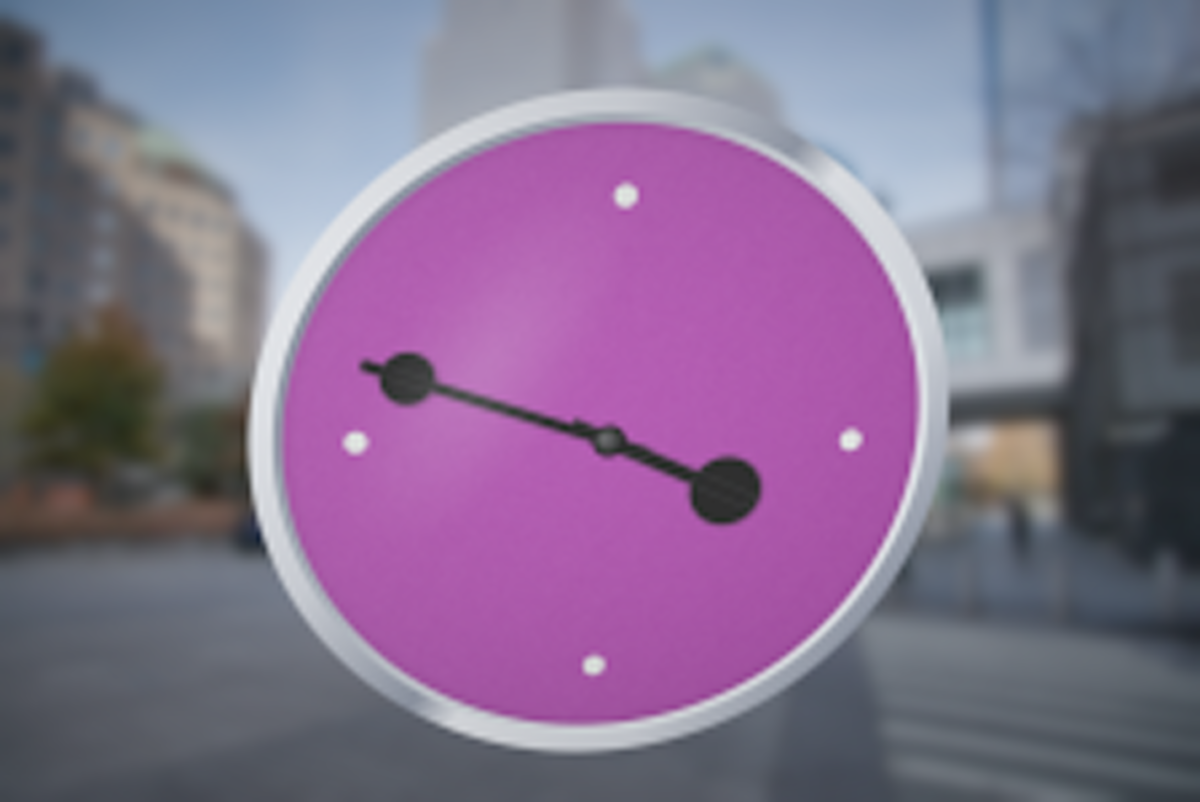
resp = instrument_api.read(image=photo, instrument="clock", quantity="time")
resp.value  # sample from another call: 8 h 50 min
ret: 3 h 48 min
